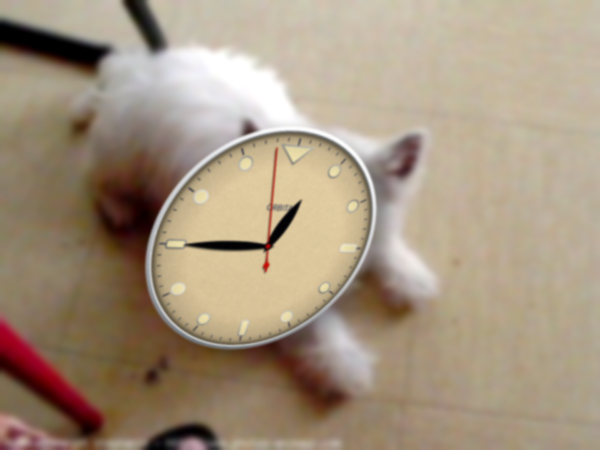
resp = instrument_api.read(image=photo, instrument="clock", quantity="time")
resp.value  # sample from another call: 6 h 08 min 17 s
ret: 12 h 44 min 58 s
